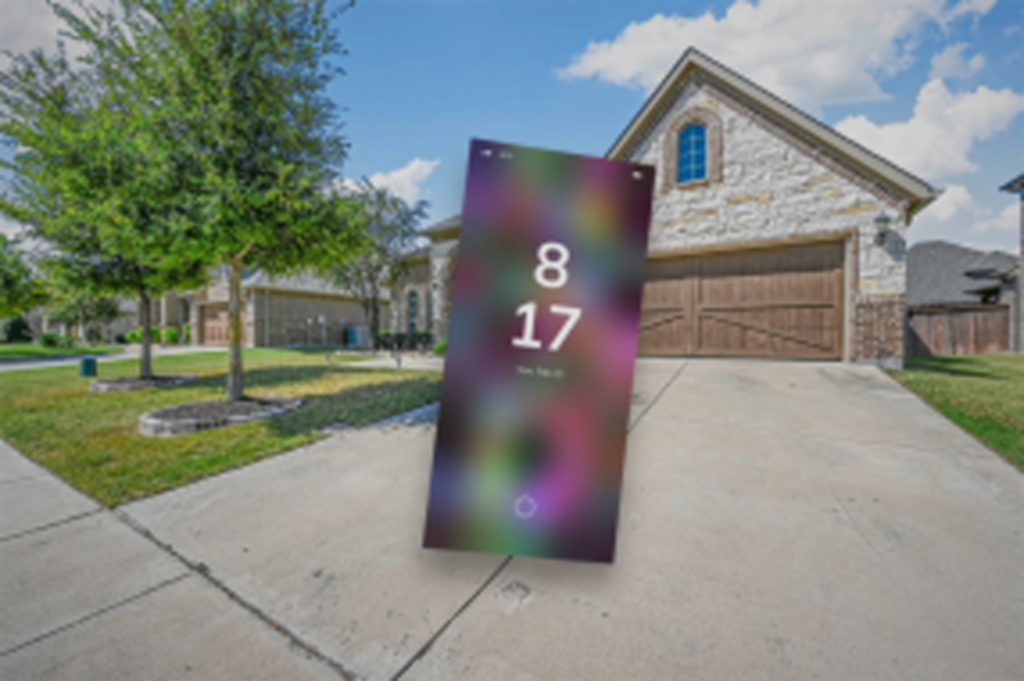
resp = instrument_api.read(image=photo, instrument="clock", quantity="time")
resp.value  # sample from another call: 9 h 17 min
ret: 8 h 17 min
